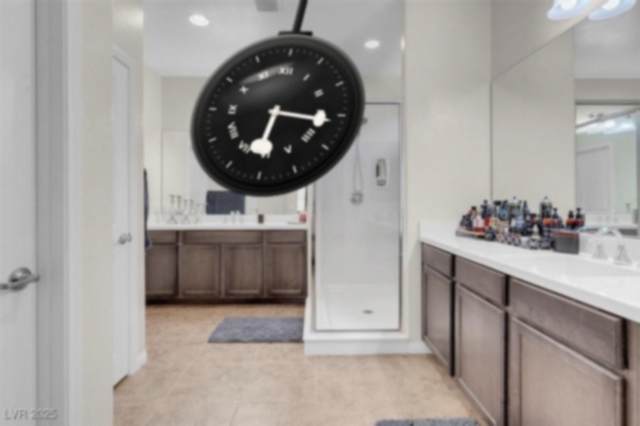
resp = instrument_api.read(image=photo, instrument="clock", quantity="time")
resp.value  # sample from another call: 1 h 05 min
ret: 6 h 16 min
